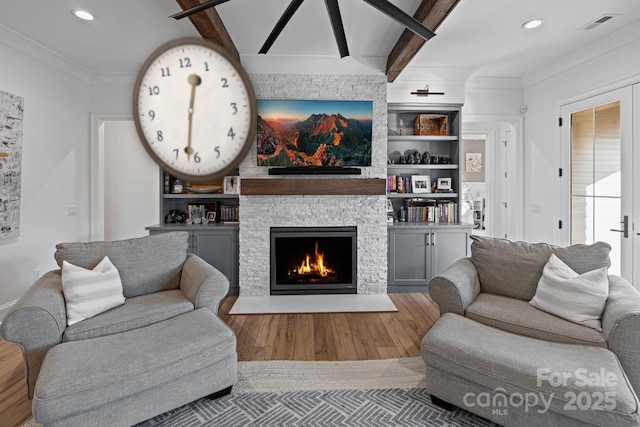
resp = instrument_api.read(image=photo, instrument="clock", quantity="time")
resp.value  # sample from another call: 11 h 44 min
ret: 12 h 32 min
